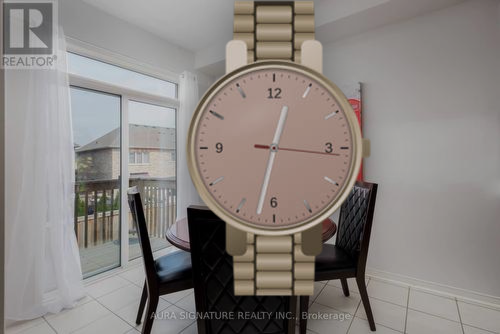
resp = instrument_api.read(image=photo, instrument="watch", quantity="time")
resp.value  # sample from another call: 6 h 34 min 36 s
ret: 12 h 32 min 16 s
